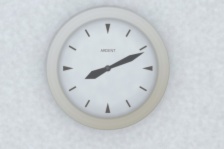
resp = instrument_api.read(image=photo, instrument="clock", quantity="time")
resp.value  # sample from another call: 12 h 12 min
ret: 8 h 11 min
